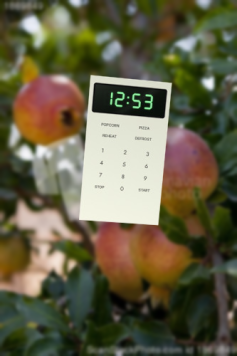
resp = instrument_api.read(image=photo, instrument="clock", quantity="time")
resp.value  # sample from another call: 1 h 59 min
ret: 12 h 53 min
